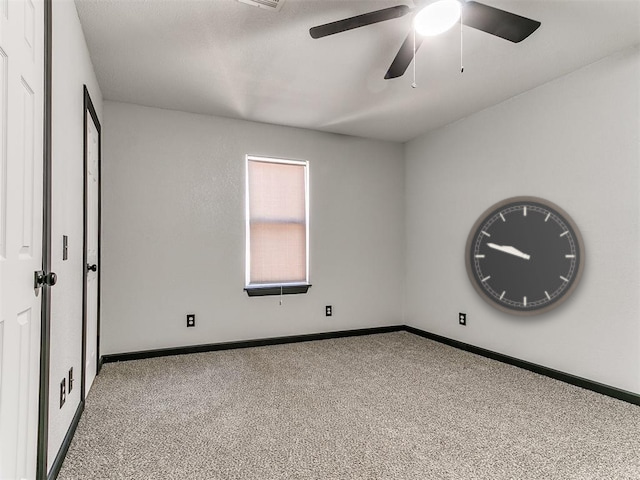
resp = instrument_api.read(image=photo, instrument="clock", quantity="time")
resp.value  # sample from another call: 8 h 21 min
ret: 9 h 48 min
